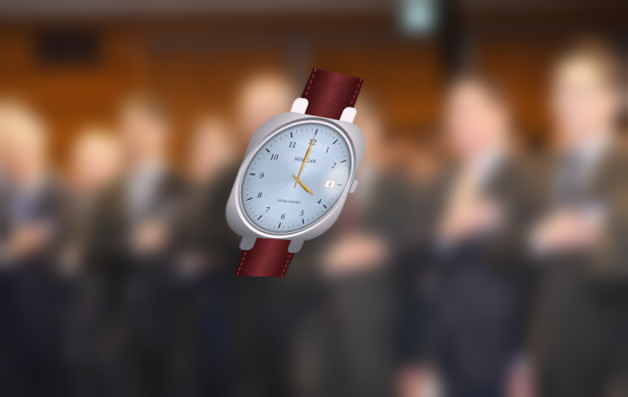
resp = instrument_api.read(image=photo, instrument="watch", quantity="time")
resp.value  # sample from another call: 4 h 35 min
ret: 4 h 00 min
